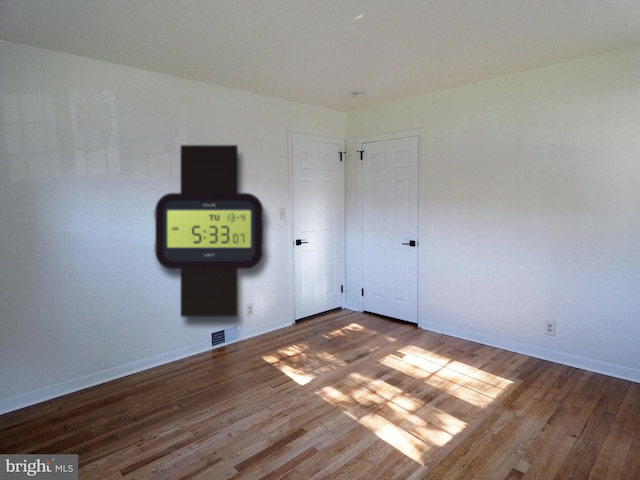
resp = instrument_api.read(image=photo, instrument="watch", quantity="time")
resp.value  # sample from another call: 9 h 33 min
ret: 5 h 33 min
